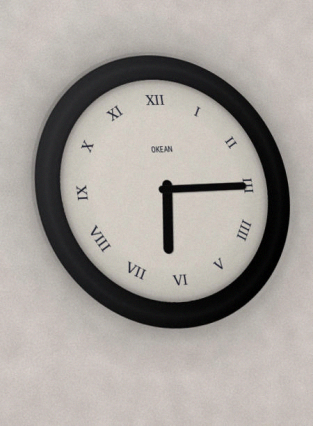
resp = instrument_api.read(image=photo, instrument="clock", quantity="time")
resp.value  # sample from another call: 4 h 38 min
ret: 6 h 15 min
